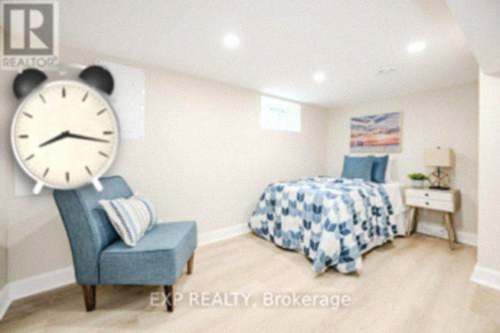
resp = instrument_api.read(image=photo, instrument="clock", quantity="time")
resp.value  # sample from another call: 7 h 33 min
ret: 8 h 17 min
